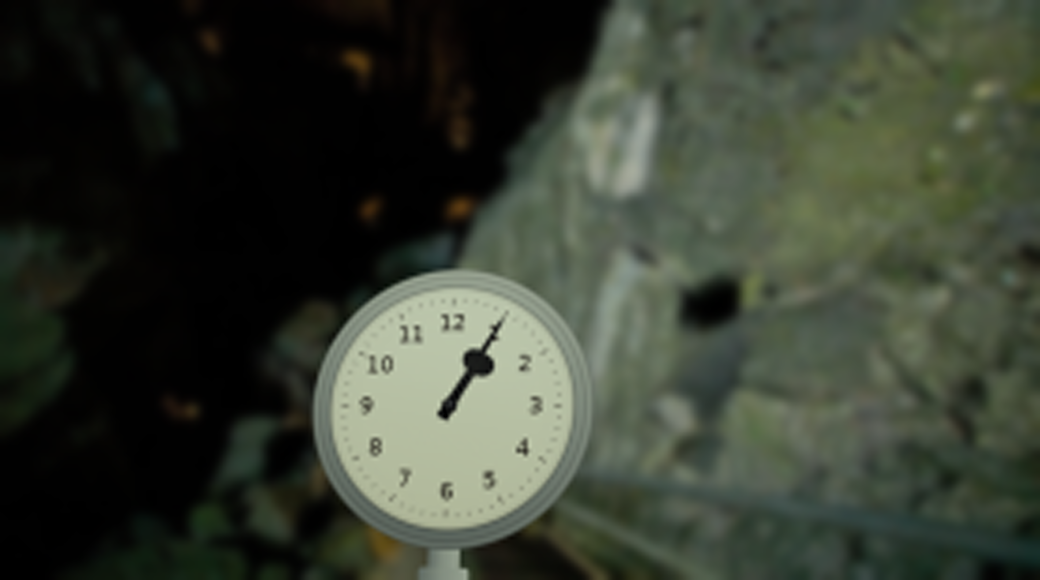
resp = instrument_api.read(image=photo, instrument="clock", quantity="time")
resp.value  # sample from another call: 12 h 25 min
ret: 1 h 05 min
